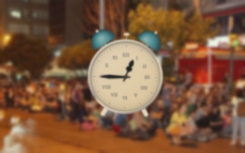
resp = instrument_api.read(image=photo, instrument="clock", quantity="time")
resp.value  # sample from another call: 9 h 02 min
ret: 12 h 45 min
